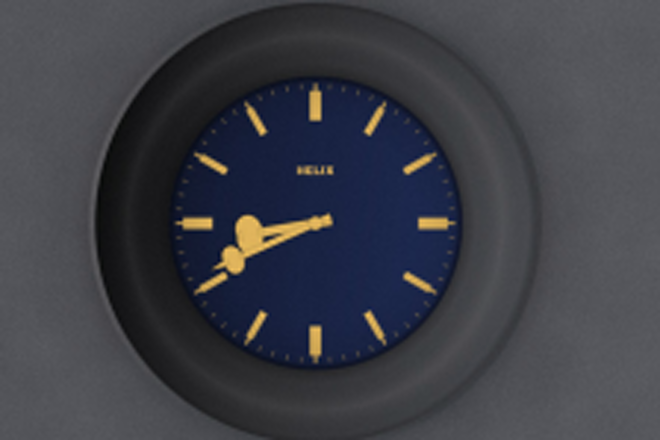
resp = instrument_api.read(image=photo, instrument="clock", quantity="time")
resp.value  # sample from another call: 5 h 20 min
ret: 8 h 41 min
